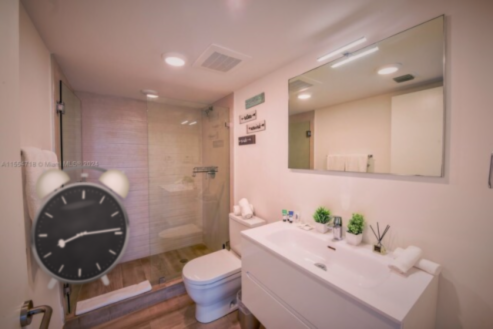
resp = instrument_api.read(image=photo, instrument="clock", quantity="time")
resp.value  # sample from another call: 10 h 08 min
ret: 8 h 14 min
